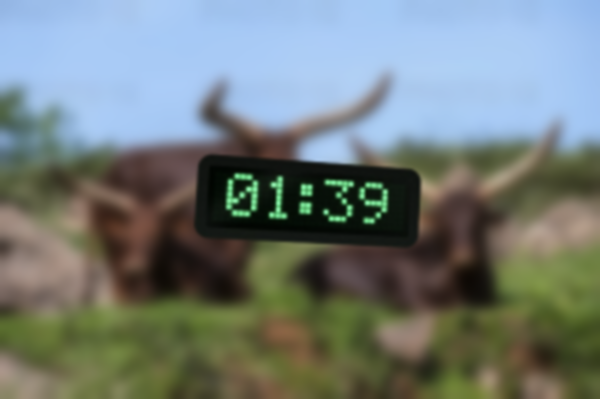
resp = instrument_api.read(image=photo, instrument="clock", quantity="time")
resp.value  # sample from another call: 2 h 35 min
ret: 1 h 39 min
